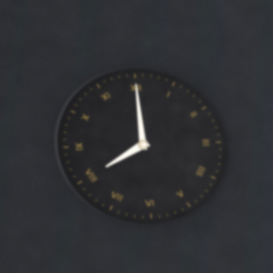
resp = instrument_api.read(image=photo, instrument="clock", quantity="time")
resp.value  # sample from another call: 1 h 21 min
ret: 8 h 00 min
